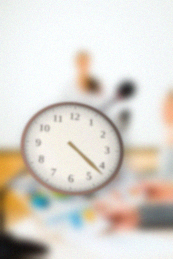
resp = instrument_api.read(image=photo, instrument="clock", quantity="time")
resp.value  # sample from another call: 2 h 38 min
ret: 4 h 22 min
